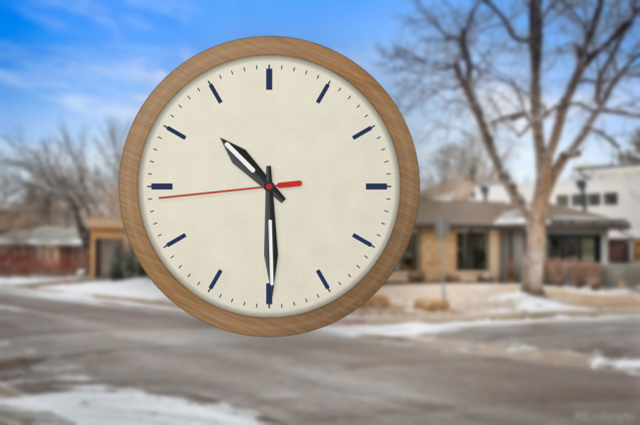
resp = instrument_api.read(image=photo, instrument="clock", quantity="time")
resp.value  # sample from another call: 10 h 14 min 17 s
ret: 10 h 29 min 44 s
